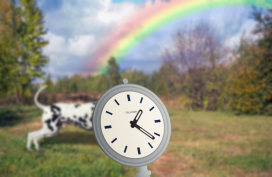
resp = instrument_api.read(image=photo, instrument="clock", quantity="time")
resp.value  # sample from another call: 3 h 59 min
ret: 1 h 22 min
